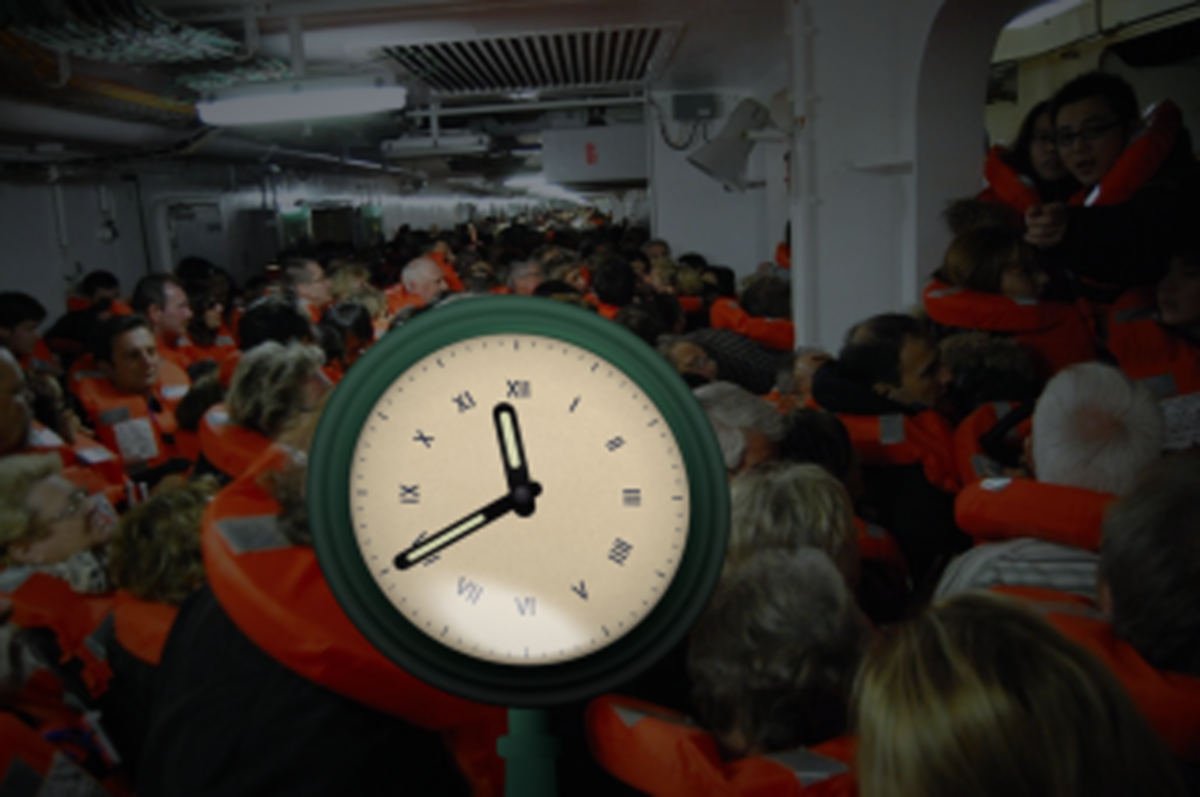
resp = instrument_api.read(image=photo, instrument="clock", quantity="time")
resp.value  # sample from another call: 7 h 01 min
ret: 11 h 40 min
